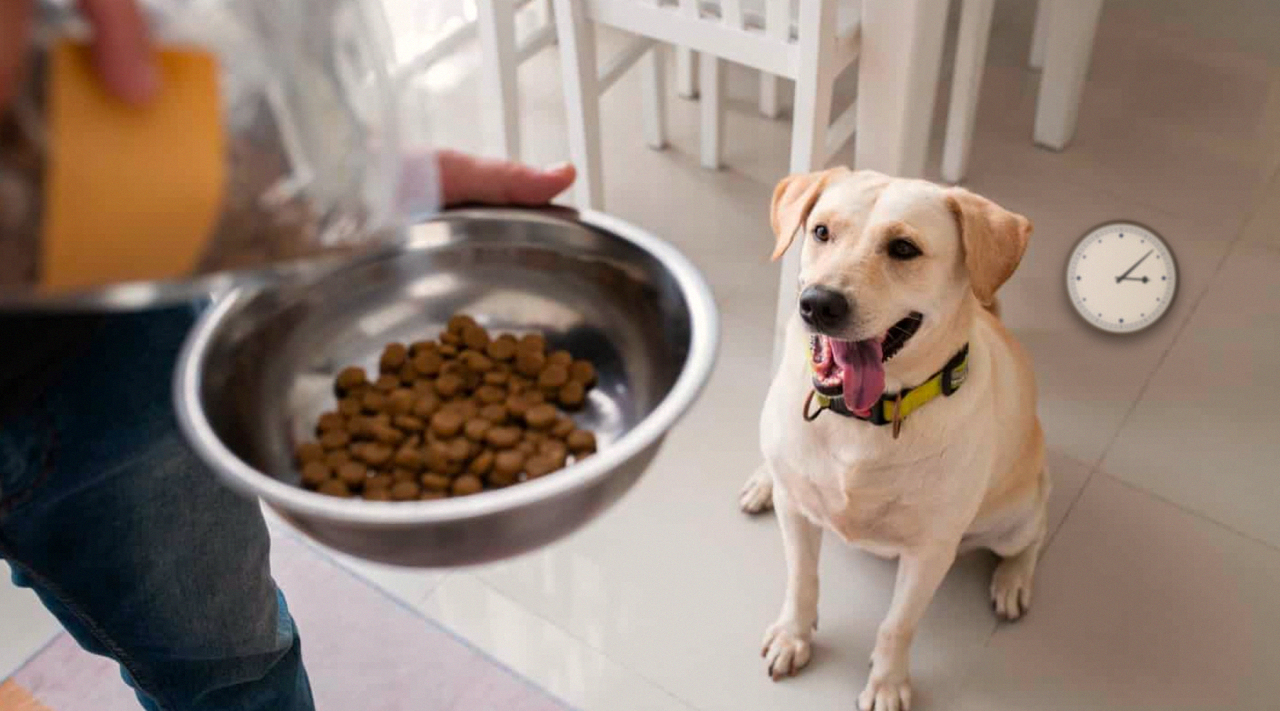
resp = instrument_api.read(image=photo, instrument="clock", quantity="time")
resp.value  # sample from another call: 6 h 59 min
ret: 3 h 08 min
